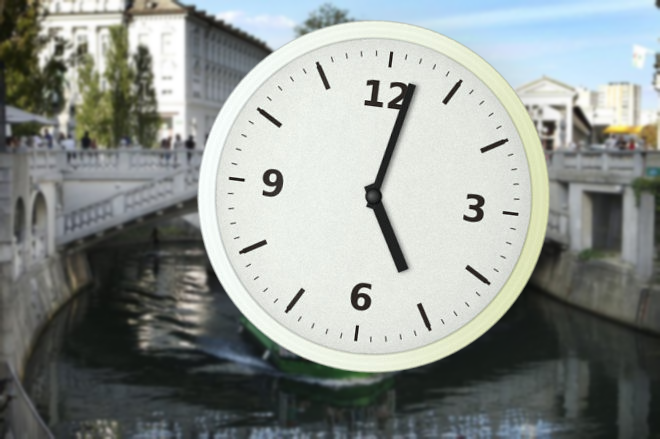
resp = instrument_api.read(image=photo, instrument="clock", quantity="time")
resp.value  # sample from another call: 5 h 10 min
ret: 5 h 02 min
